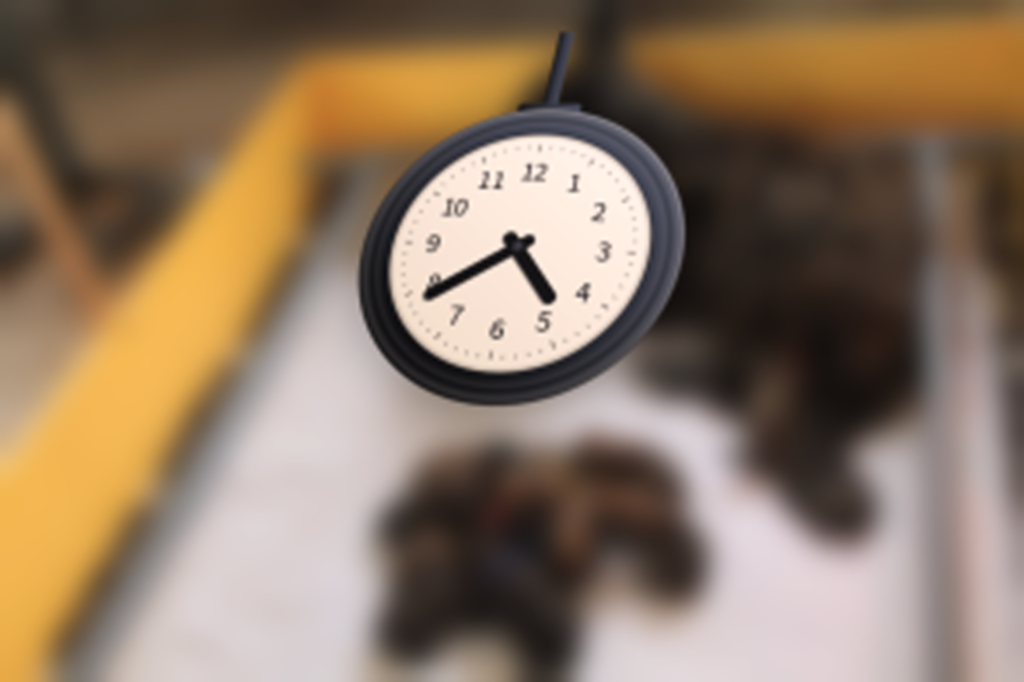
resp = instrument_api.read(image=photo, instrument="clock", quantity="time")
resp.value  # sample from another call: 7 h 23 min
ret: 4 h 39 min
